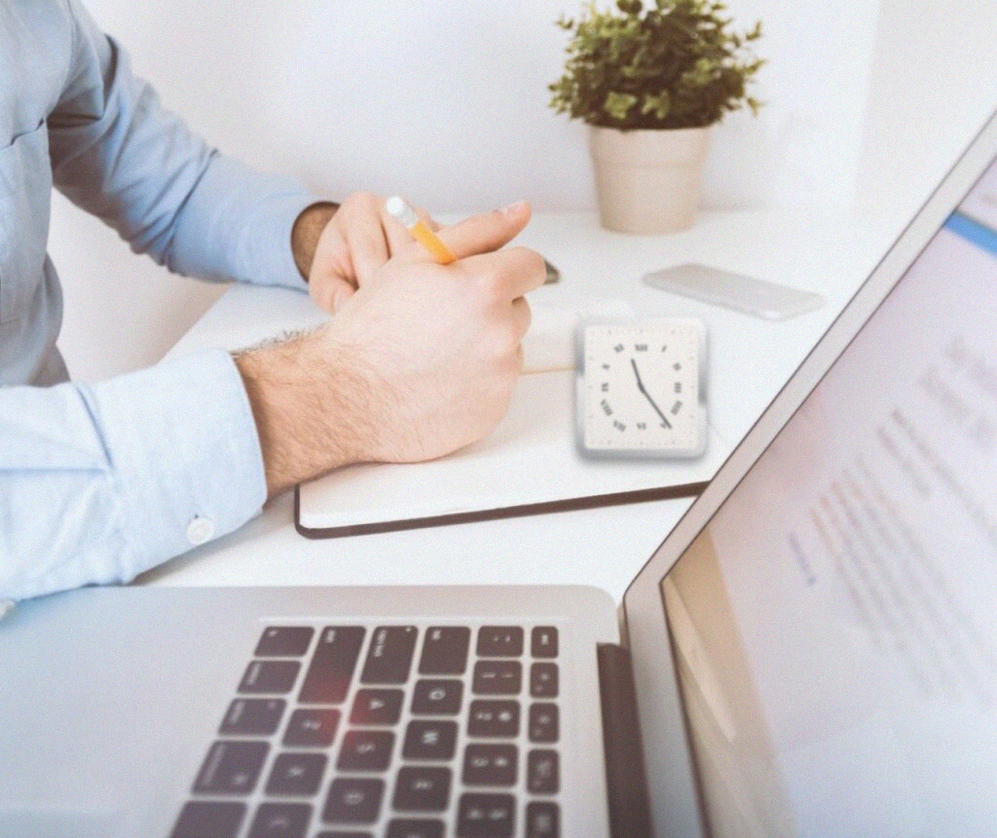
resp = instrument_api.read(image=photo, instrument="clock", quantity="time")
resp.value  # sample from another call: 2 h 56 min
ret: 11 h 24 min
